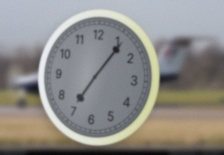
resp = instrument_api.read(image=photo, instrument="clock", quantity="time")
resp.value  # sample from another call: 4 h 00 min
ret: 7 h 06 min
